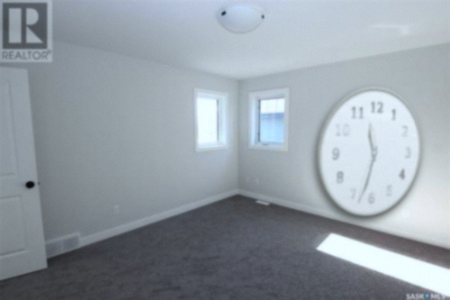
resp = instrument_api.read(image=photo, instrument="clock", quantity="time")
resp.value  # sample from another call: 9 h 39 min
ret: 11 h 33 min
